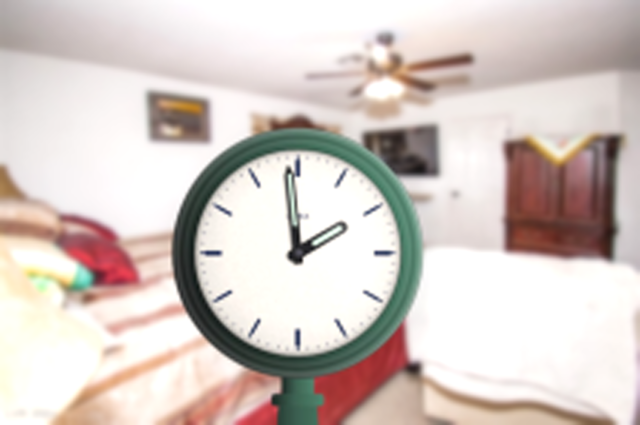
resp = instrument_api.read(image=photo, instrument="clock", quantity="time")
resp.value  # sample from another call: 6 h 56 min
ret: 1 h 59 min
